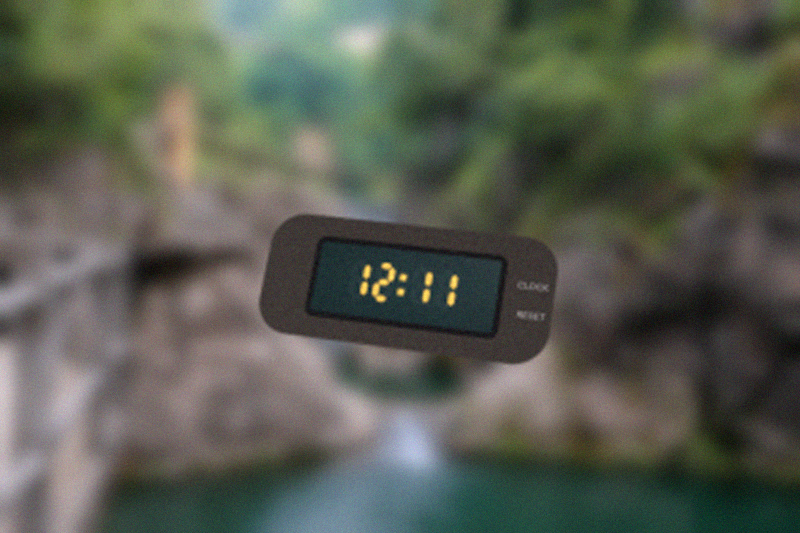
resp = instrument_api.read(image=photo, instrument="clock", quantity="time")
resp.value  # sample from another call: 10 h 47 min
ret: 12 h 11 min
